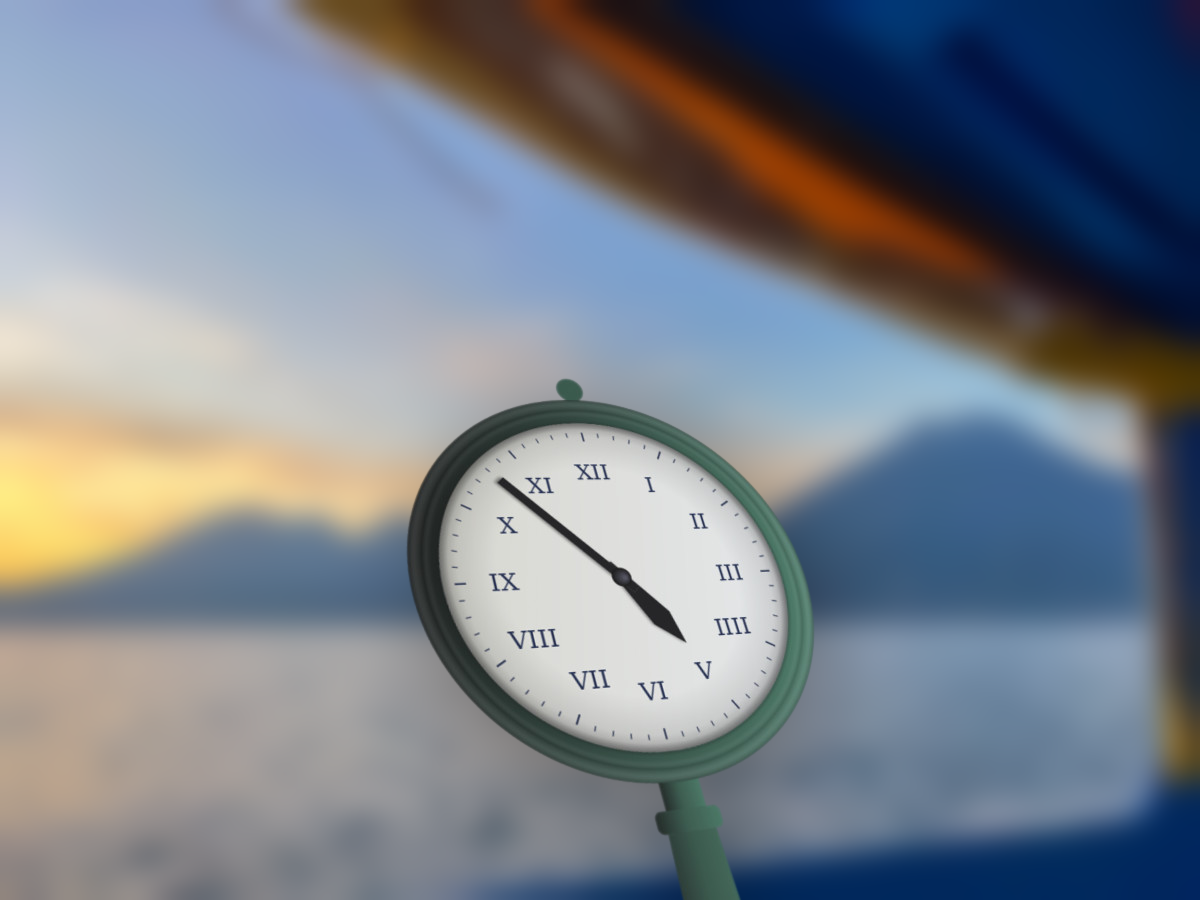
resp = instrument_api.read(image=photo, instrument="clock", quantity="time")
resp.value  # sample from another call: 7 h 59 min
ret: 4 h 53 min
